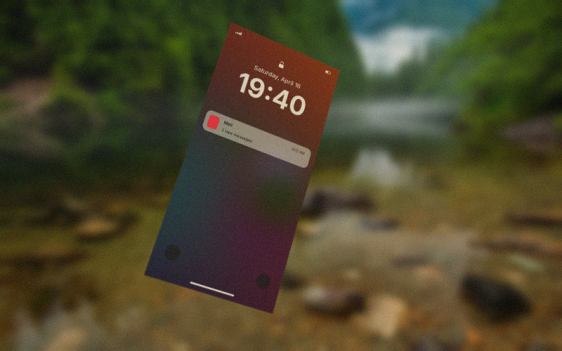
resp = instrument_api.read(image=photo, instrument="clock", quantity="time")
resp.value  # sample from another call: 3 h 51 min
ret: 19 h 40 min
